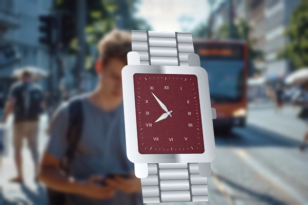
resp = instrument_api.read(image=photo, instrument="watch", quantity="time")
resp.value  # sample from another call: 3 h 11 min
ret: 7 h 54 min
